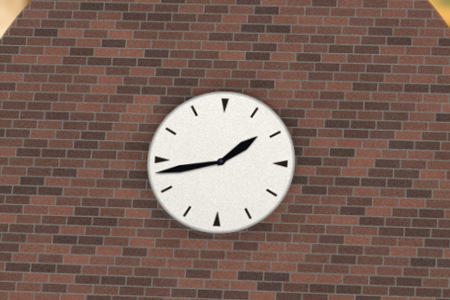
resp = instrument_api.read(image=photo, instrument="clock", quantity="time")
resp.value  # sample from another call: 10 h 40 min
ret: 1 h 43 min
